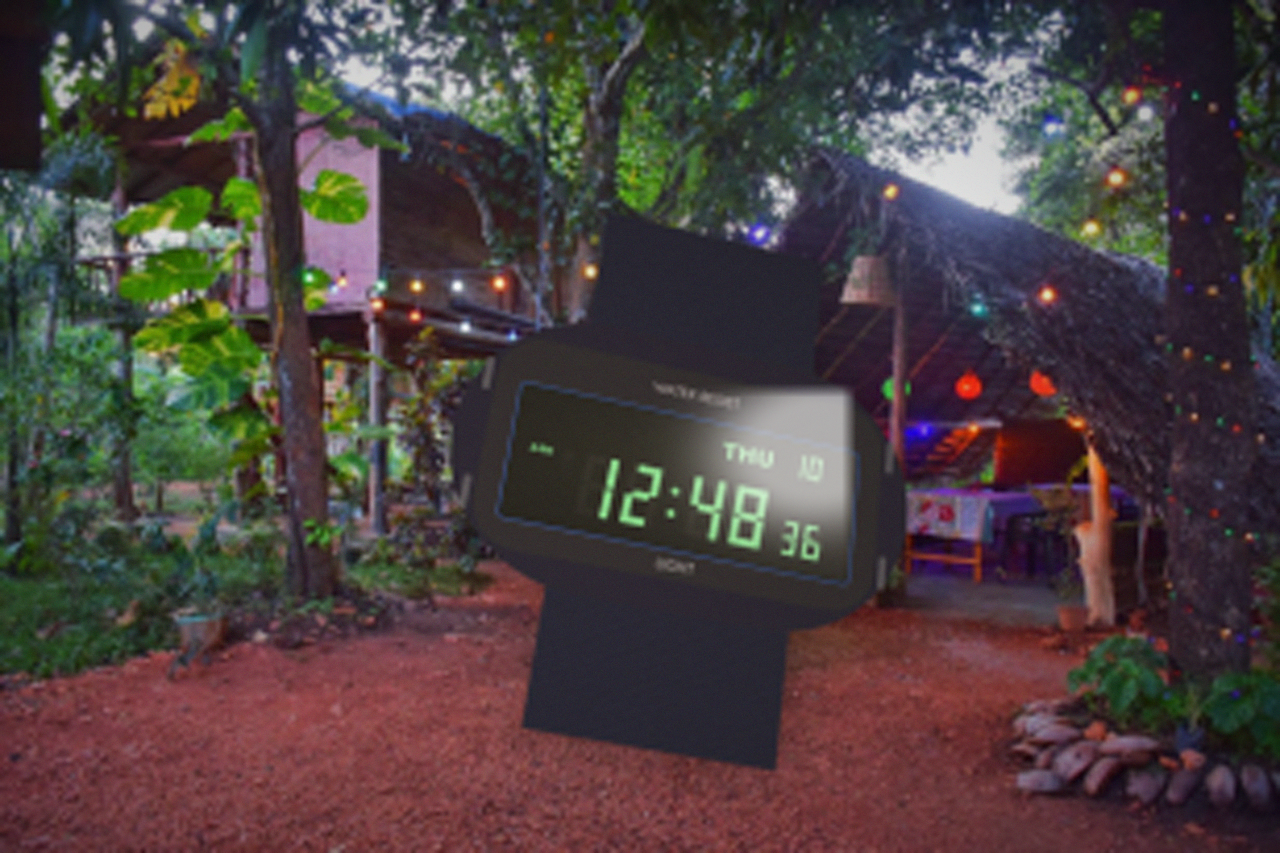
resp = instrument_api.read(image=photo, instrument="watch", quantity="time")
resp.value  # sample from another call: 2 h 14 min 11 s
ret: 12 h 48 min 36 s
